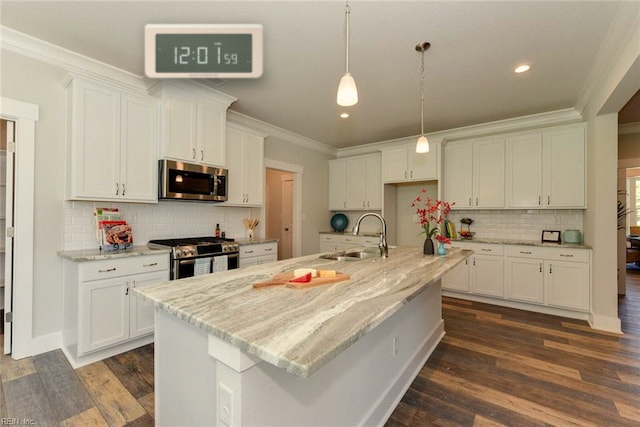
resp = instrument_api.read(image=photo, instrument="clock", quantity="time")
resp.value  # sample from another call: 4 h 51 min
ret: 12 h 01 min
